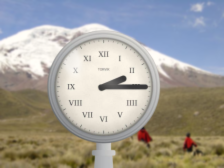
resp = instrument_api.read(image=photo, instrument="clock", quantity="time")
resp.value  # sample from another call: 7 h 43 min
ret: 2 h 15 min
